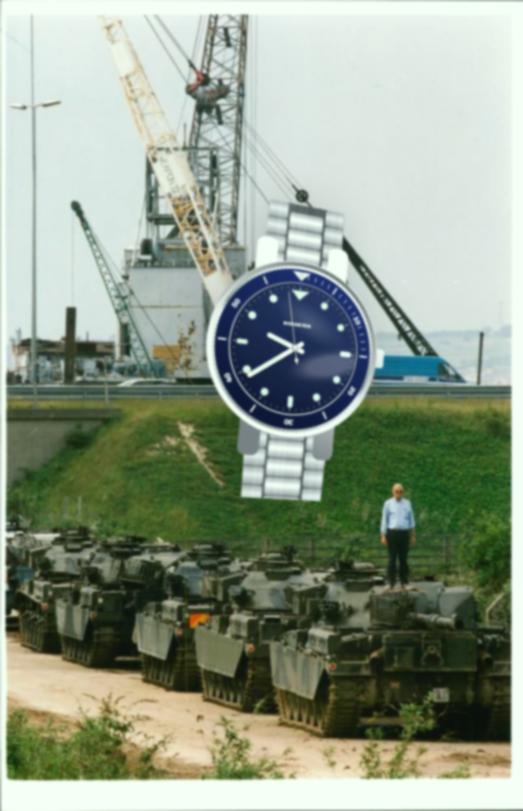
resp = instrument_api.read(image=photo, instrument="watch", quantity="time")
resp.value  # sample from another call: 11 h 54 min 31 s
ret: 9 h 38 min 58 s
